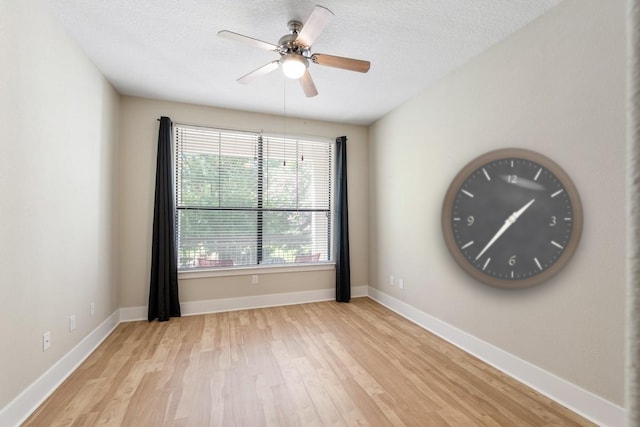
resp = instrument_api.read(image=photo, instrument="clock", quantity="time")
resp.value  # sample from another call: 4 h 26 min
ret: 1 h 37 min
